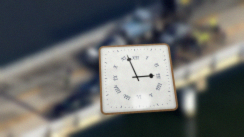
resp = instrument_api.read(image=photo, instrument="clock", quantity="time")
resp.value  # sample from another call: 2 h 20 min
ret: 2 h 57 min
